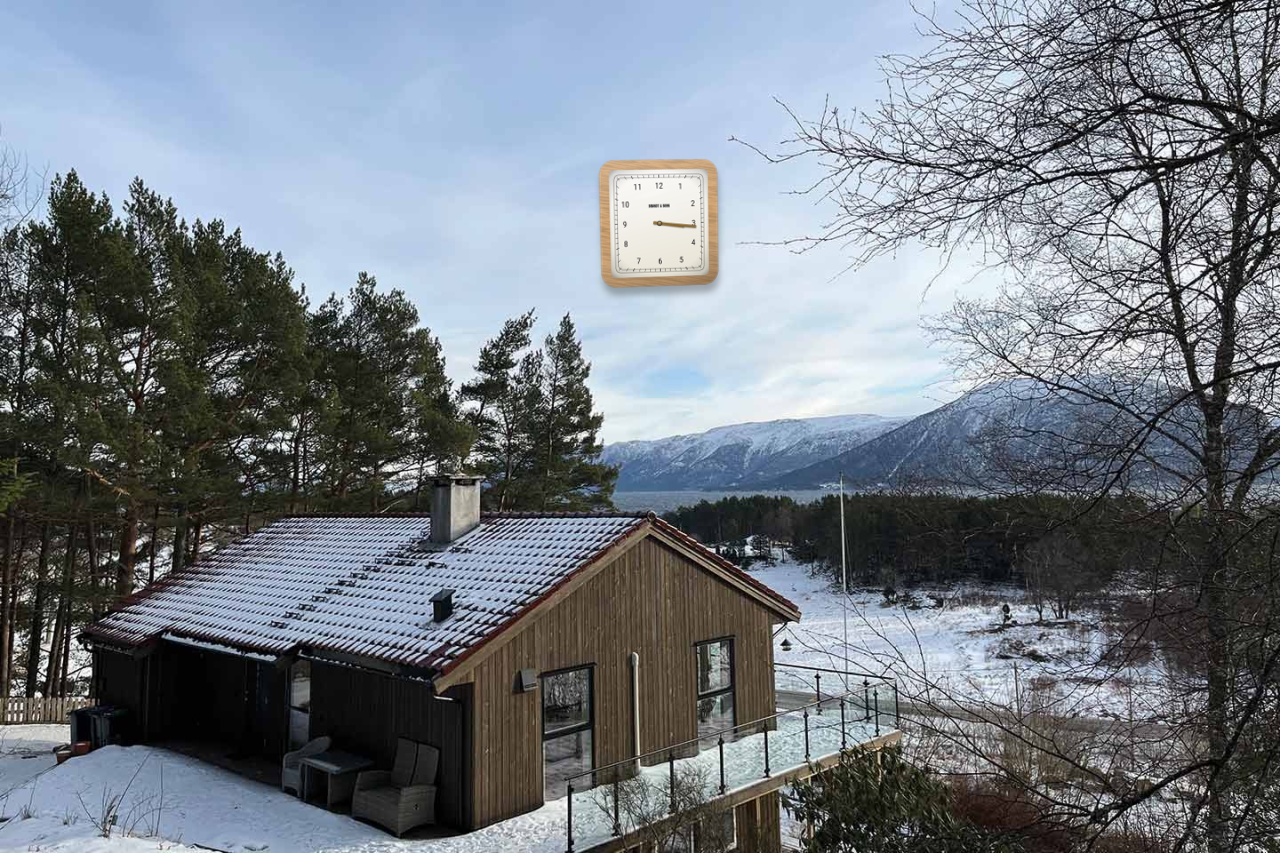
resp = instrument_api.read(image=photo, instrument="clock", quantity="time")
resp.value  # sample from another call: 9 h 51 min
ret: 3 h 16 min
